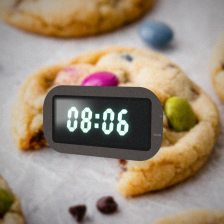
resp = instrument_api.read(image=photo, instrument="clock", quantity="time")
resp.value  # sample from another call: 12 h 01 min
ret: 8 h 06 min
